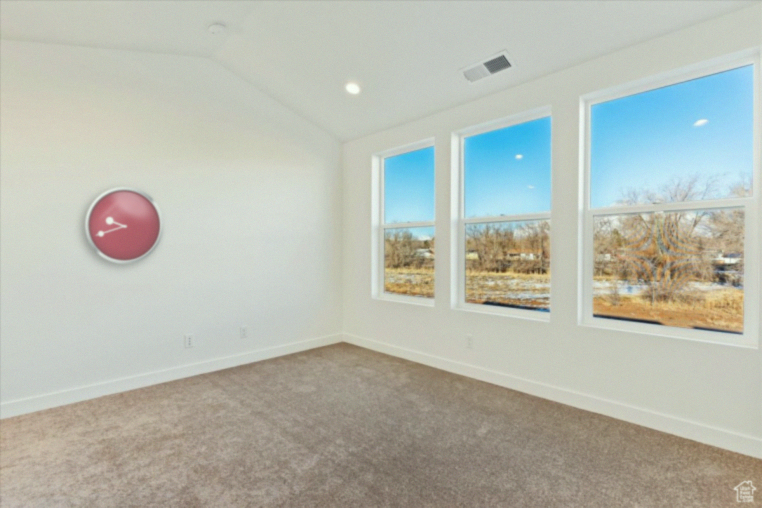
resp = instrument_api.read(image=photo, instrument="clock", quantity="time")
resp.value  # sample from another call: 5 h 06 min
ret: 9 h 42 min
